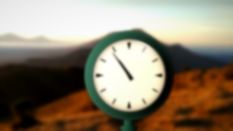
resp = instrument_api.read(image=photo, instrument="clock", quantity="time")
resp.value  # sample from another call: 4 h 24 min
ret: 10 h 54 min
